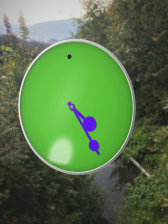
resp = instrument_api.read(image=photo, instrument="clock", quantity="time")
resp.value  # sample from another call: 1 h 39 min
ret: 4 h 25 min
